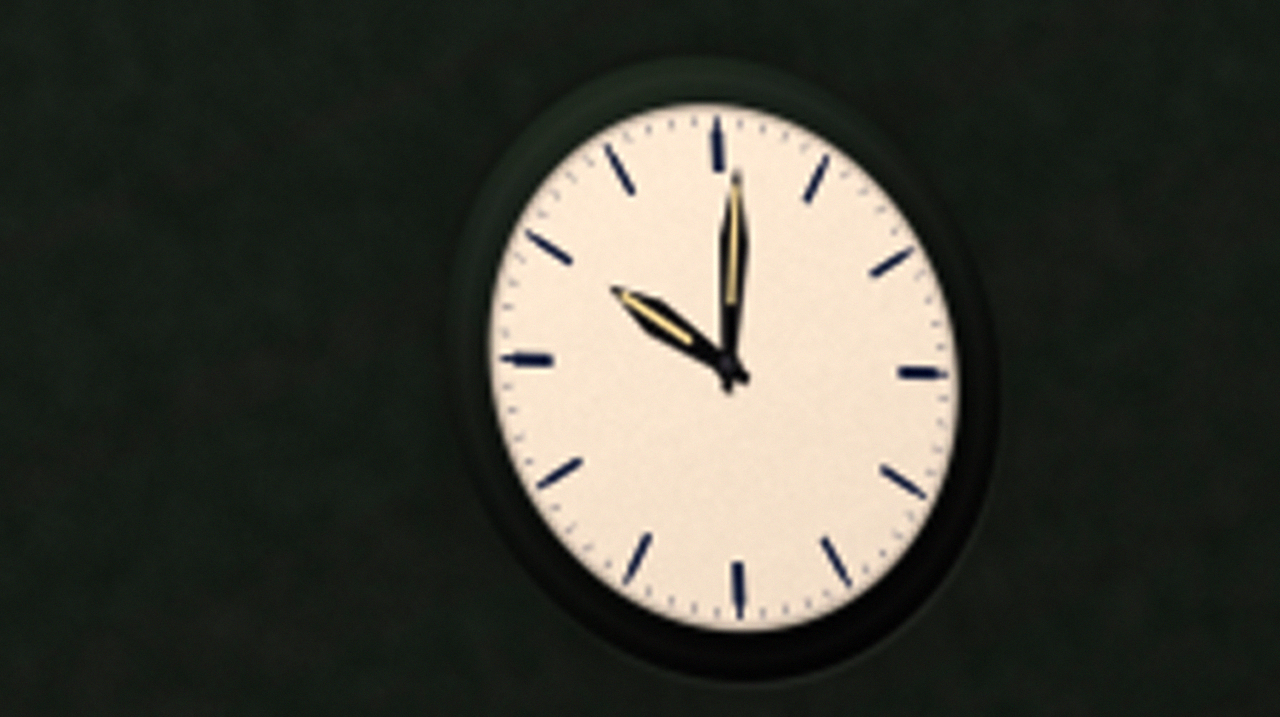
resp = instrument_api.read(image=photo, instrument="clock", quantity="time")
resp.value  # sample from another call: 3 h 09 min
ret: 10 h 01 min
